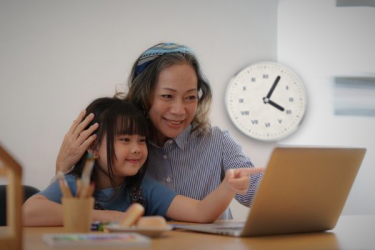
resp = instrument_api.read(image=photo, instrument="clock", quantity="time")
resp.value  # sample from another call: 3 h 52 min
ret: 4 h 05 min
